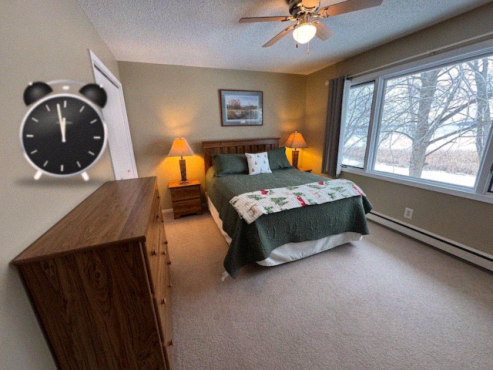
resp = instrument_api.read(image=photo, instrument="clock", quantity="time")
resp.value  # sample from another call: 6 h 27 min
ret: 11 h 58 min
